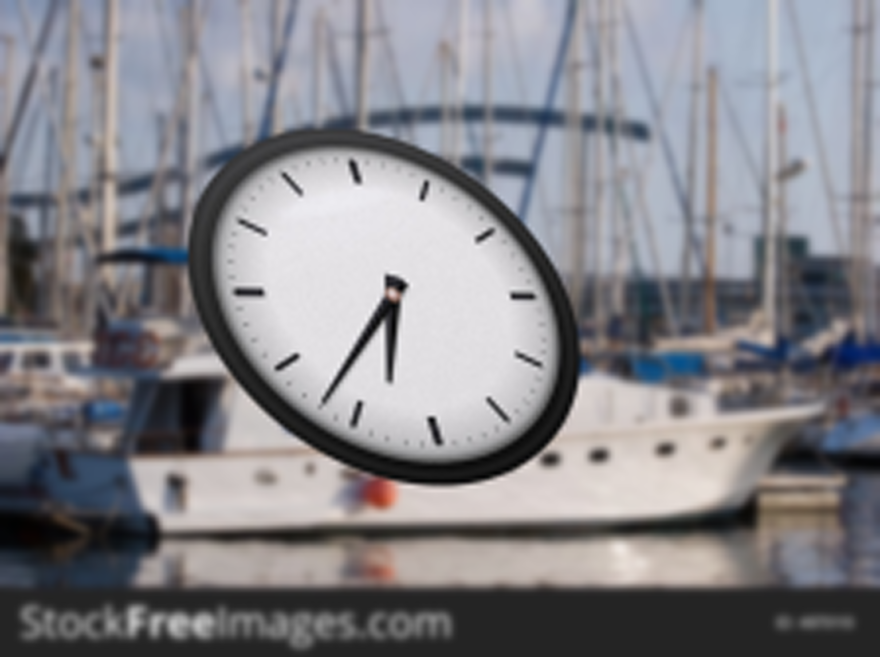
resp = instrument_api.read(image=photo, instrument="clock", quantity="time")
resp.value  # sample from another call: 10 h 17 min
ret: 6 h 37 min
